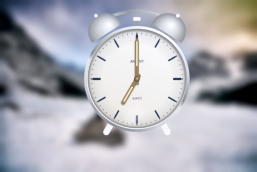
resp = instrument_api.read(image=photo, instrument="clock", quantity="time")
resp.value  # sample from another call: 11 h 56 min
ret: 7 h 00 min
